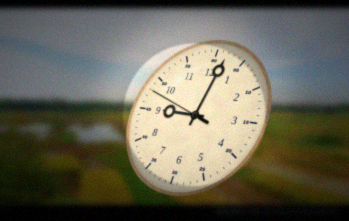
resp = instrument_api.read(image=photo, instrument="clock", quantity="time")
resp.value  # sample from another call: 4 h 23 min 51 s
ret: 9 h 01 min 48 s
